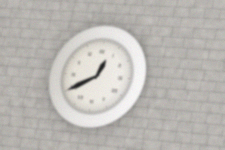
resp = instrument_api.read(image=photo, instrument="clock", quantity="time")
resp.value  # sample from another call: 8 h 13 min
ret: 12 h 40 min
